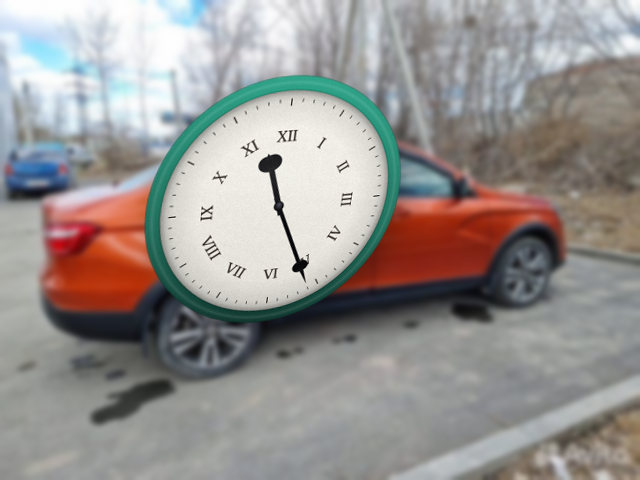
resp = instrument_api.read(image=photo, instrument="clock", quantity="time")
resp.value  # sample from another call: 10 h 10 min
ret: 11 h 26 min
